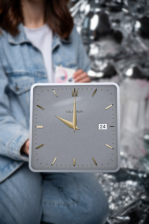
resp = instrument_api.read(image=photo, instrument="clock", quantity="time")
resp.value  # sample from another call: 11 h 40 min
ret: 10 h 00 min
